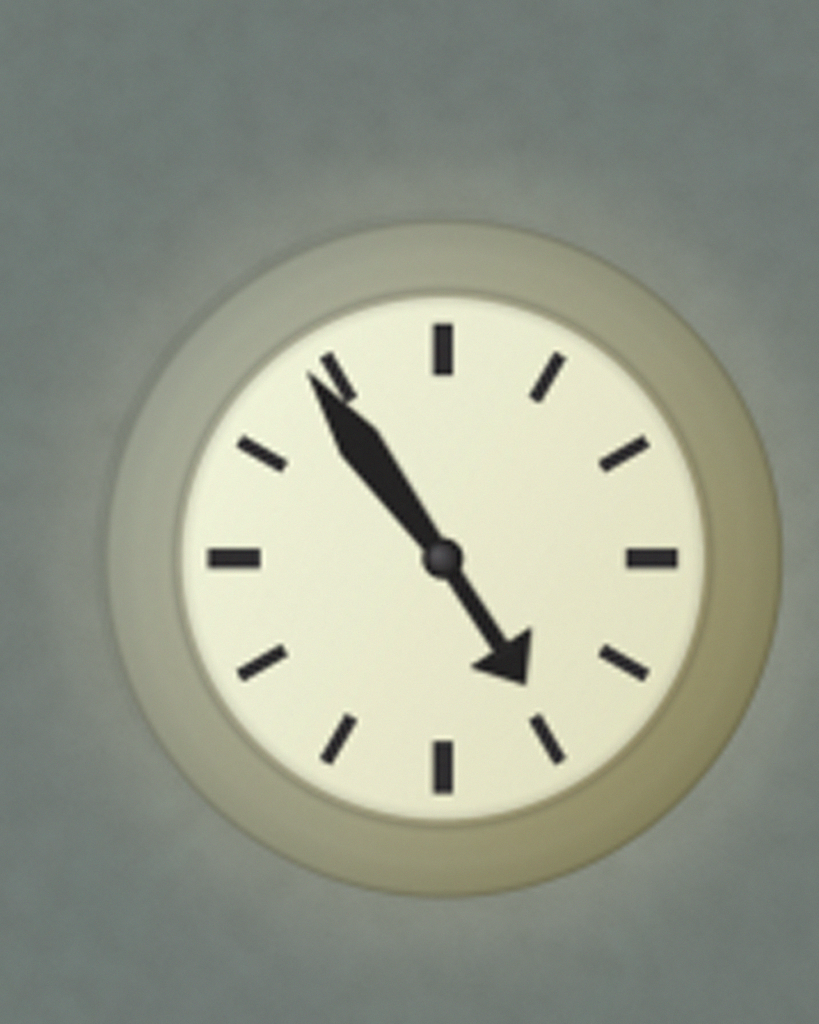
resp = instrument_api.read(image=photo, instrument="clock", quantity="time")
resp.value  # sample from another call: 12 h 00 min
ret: 4 h 54 min
